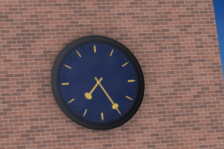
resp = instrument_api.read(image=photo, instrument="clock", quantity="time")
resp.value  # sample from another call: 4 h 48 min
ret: 7 h 25 min
